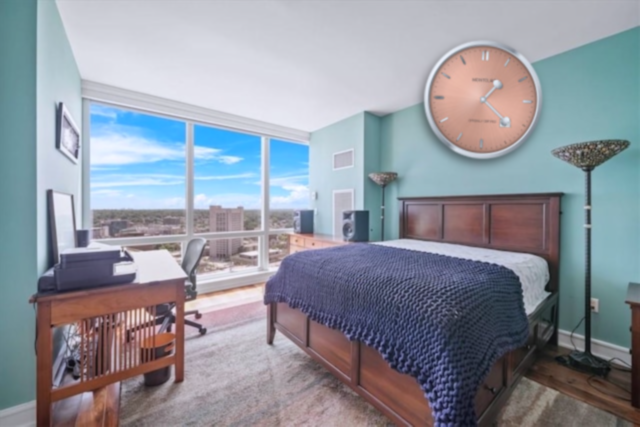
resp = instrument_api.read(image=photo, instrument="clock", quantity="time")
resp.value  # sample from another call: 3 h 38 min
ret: 1 h 22 min
